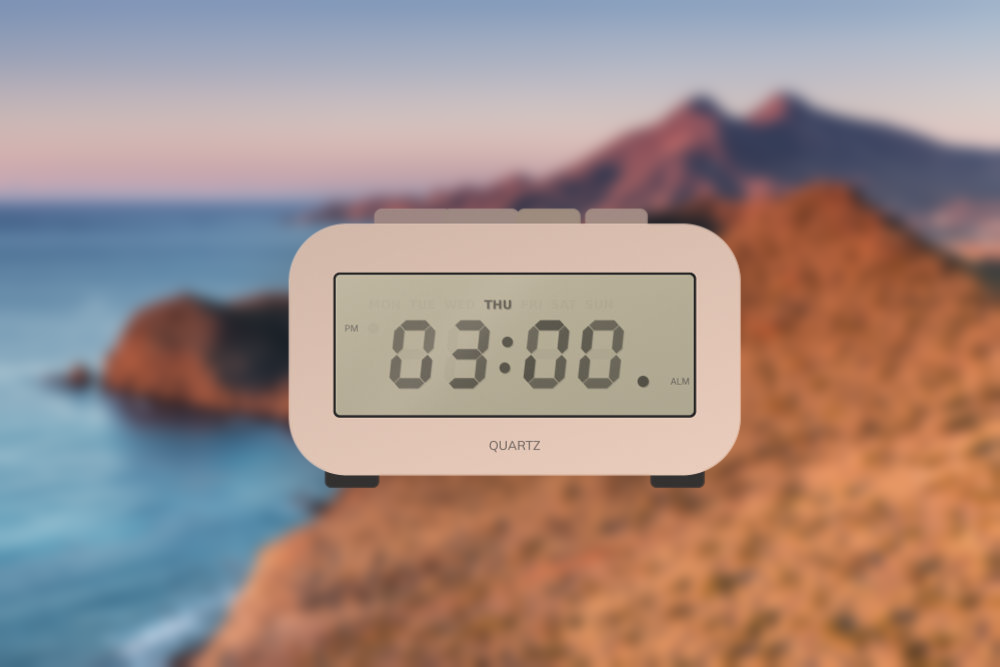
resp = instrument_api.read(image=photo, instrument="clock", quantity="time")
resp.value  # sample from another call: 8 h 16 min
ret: 3 h 00 min
